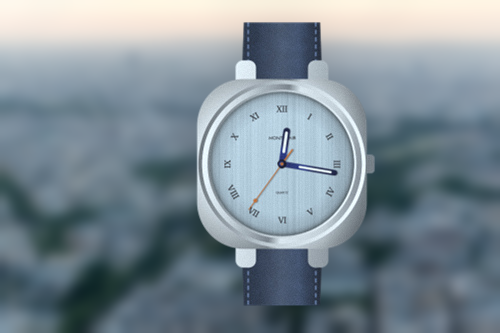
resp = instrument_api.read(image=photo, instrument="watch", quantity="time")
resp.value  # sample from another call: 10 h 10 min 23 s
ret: 12 h 16 min 36 s
